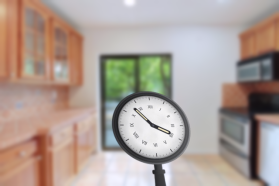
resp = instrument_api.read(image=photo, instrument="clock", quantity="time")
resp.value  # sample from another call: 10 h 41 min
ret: 3 h 53 min
